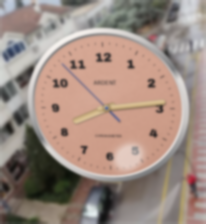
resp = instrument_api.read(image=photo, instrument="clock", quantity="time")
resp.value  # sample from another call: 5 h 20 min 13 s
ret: 8 h 13 min 53 s
